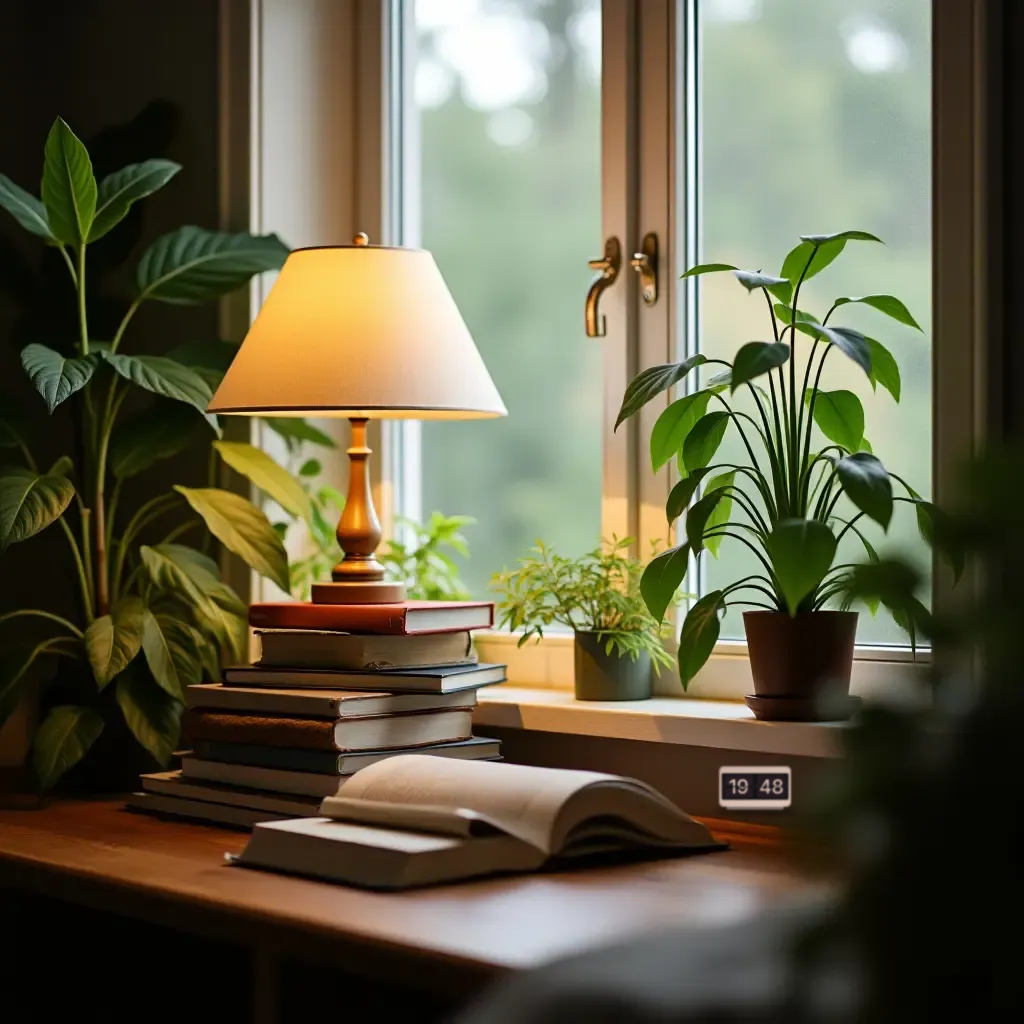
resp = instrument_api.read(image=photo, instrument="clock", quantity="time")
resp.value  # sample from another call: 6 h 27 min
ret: 19 h 48 min
